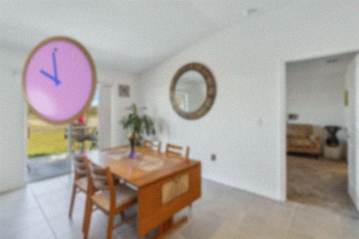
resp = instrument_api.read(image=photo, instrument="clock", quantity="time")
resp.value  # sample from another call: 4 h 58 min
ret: 9 h 59 min
